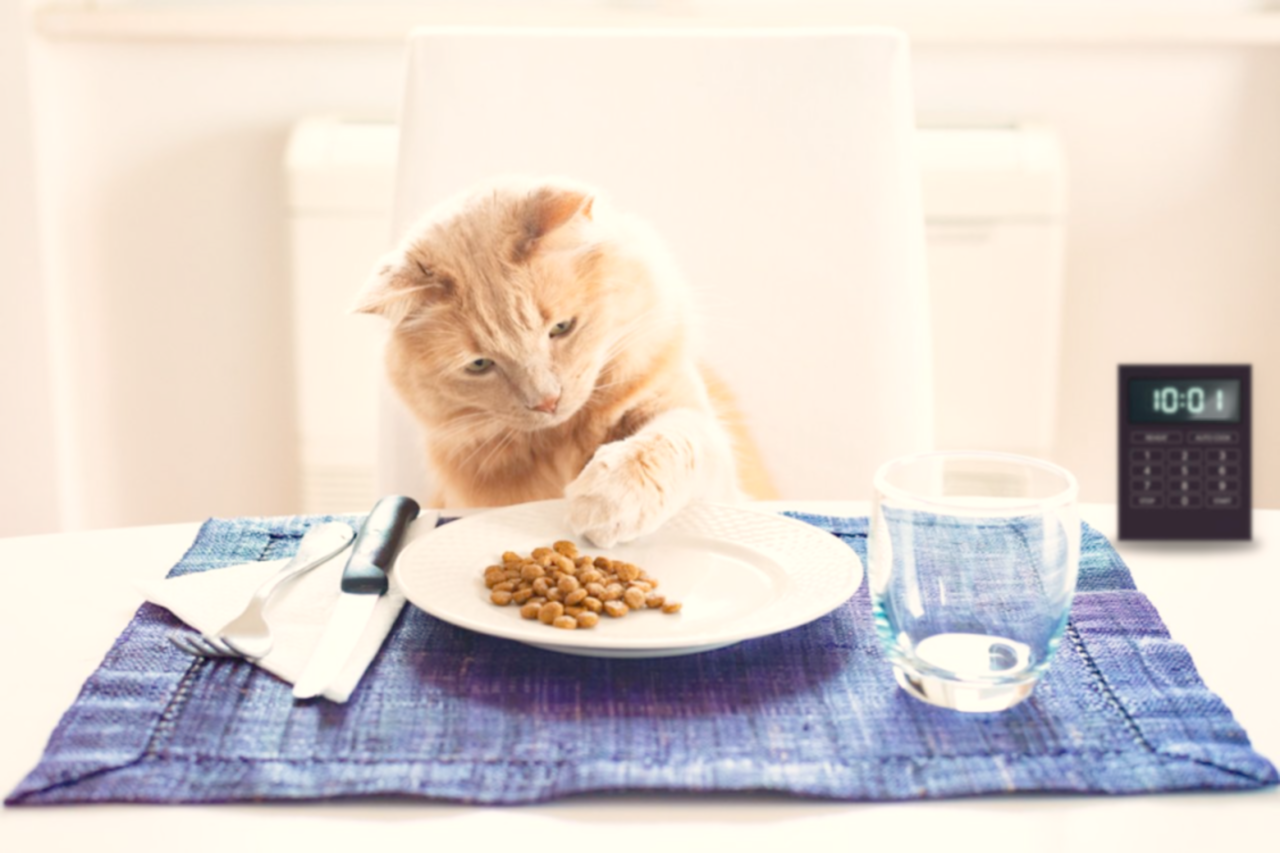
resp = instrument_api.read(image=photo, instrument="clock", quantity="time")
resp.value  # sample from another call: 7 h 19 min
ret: 10 h 01 min
